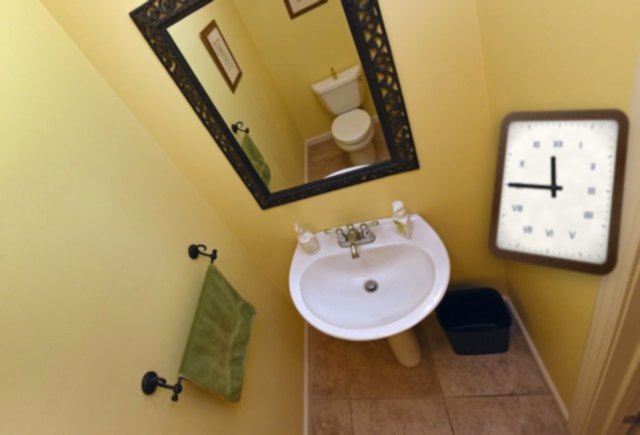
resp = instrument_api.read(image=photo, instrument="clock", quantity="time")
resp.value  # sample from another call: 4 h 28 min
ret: 11 h 45 min
